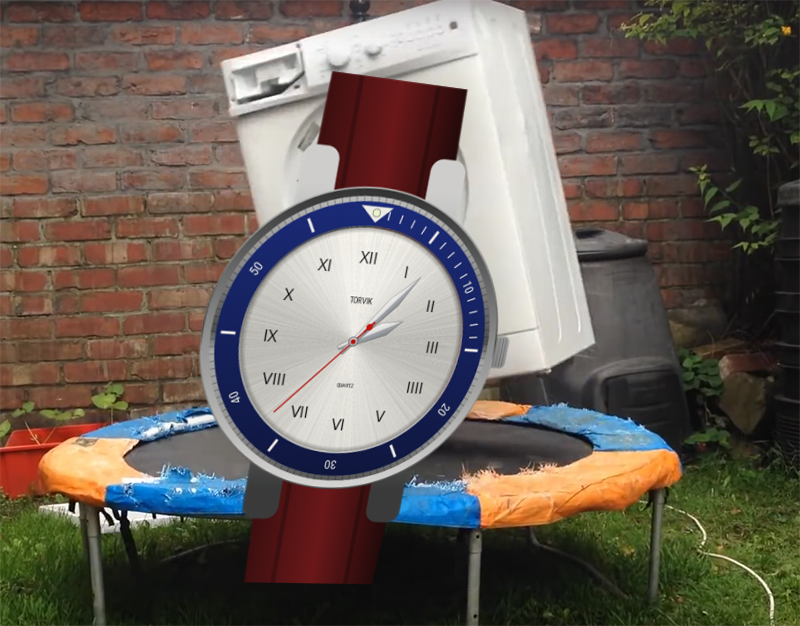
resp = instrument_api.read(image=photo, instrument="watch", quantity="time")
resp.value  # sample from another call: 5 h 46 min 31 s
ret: 2 h 06 min 37 s
